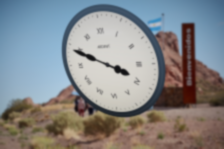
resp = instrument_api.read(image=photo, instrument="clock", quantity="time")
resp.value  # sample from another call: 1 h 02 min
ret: 3 h 49 min
